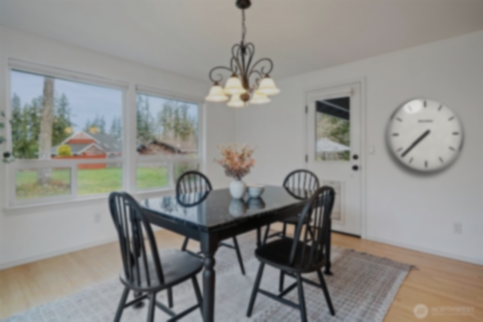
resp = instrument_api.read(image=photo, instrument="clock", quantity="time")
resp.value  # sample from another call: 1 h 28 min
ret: 7 h 38 min
